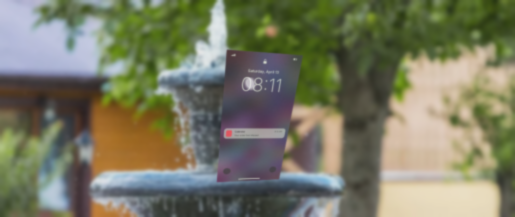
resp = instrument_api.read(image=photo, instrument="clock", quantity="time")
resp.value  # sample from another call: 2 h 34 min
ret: 8 h 11 min
